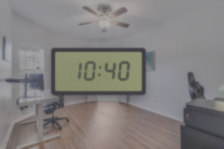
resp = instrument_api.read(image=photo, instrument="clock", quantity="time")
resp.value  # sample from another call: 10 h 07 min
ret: 10 h 40 min
